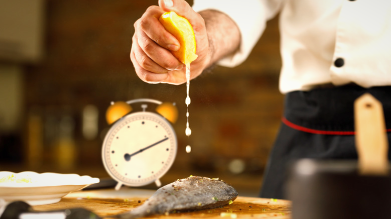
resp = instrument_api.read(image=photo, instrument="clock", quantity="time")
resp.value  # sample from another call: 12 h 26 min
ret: 8 h 11 min
